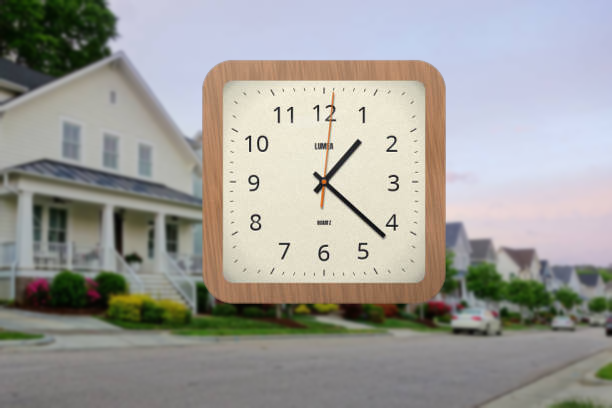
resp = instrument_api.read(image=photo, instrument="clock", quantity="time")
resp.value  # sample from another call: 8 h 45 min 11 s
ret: 1 h 22 min 01 s
